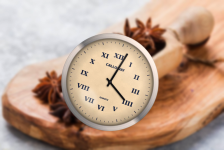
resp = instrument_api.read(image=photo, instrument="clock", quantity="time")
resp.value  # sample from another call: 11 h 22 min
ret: 4 h 02 min
